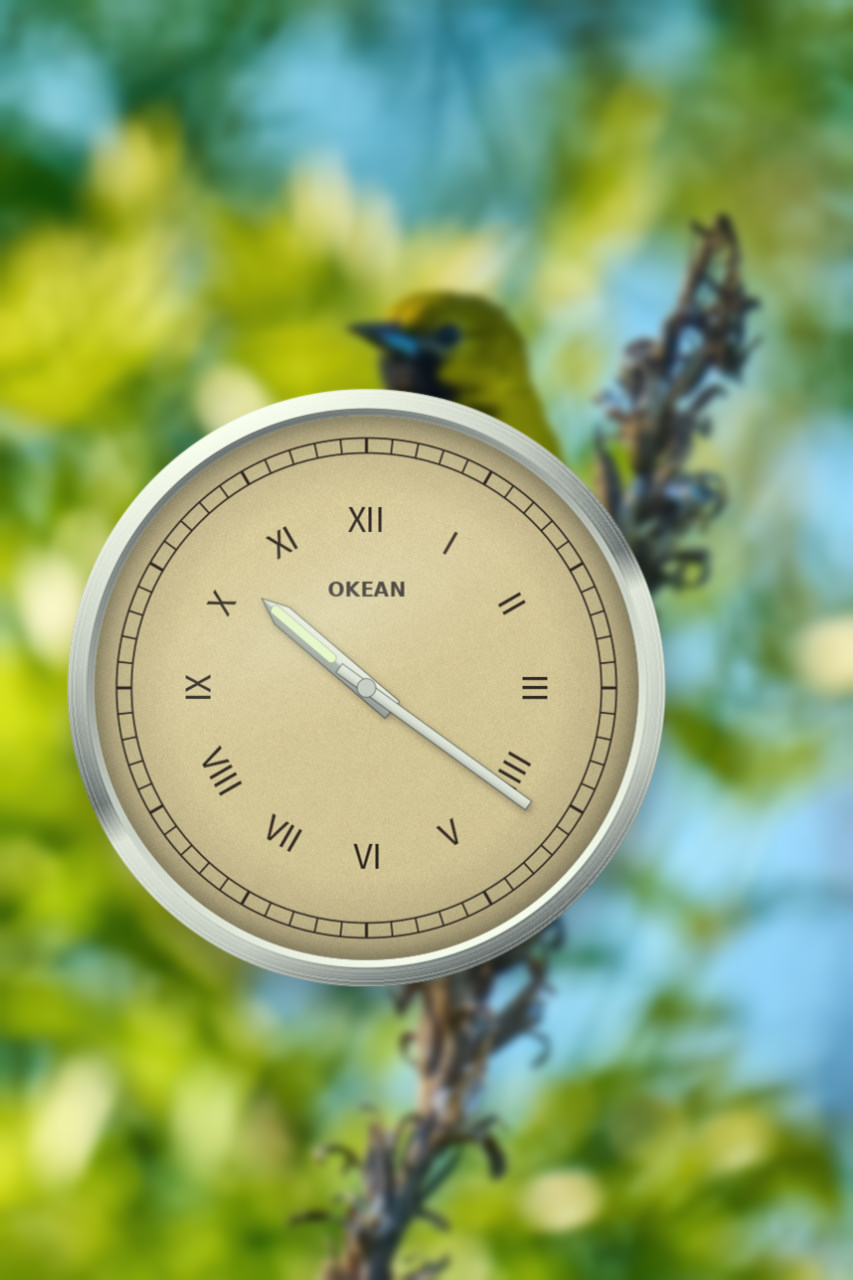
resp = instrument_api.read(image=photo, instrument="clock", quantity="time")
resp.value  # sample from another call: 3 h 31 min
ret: 10 h 21 min
